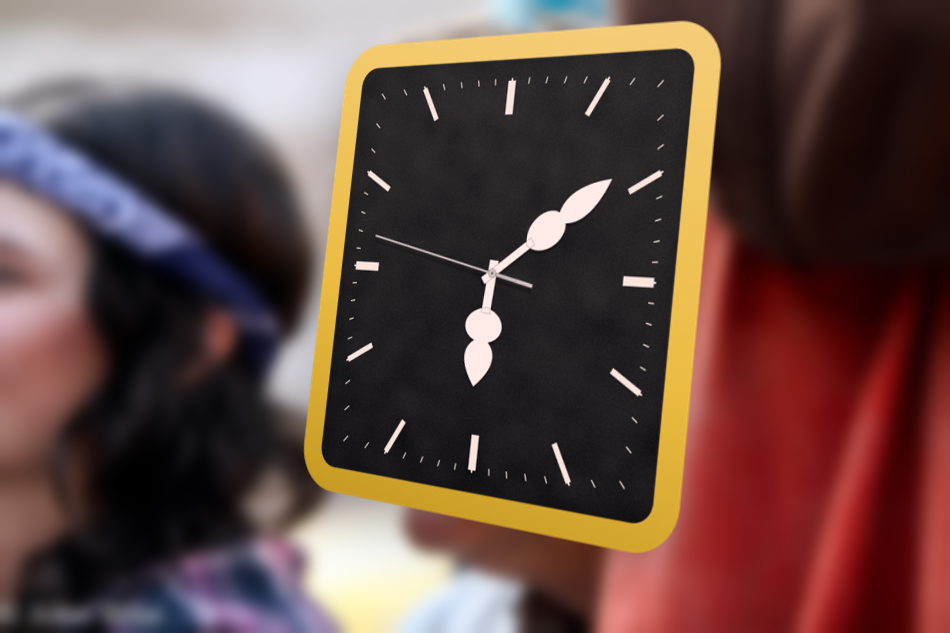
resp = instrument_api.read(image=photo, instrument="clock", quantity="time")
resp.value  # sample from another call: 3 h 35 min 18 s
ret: 6 h 08 min 47 s
